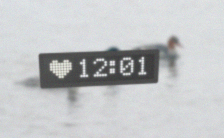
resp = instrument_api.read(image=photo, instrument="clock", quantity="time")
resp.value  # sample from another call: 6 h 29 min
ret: 12 h 01 min
